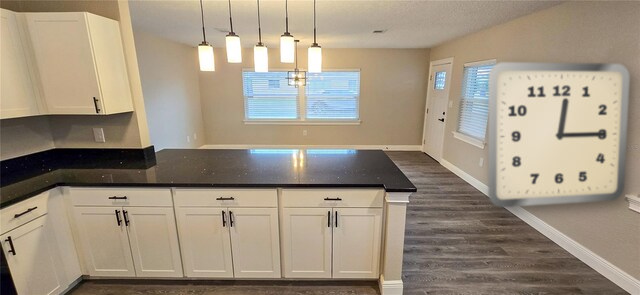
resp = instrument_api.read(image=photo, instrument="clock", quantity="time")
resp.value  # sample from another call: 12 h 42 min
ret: 12 h 15 min
